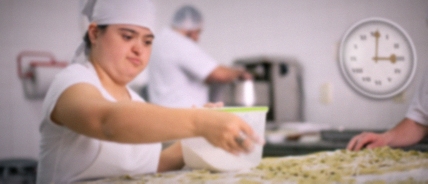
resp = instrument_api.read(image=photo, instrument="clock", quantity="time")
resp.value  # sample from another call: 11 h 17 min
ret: 3 h 01 min
